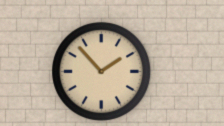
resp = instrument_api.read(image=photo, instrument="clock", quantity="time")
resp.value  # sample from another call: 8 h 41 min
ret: 1 h 53 min
